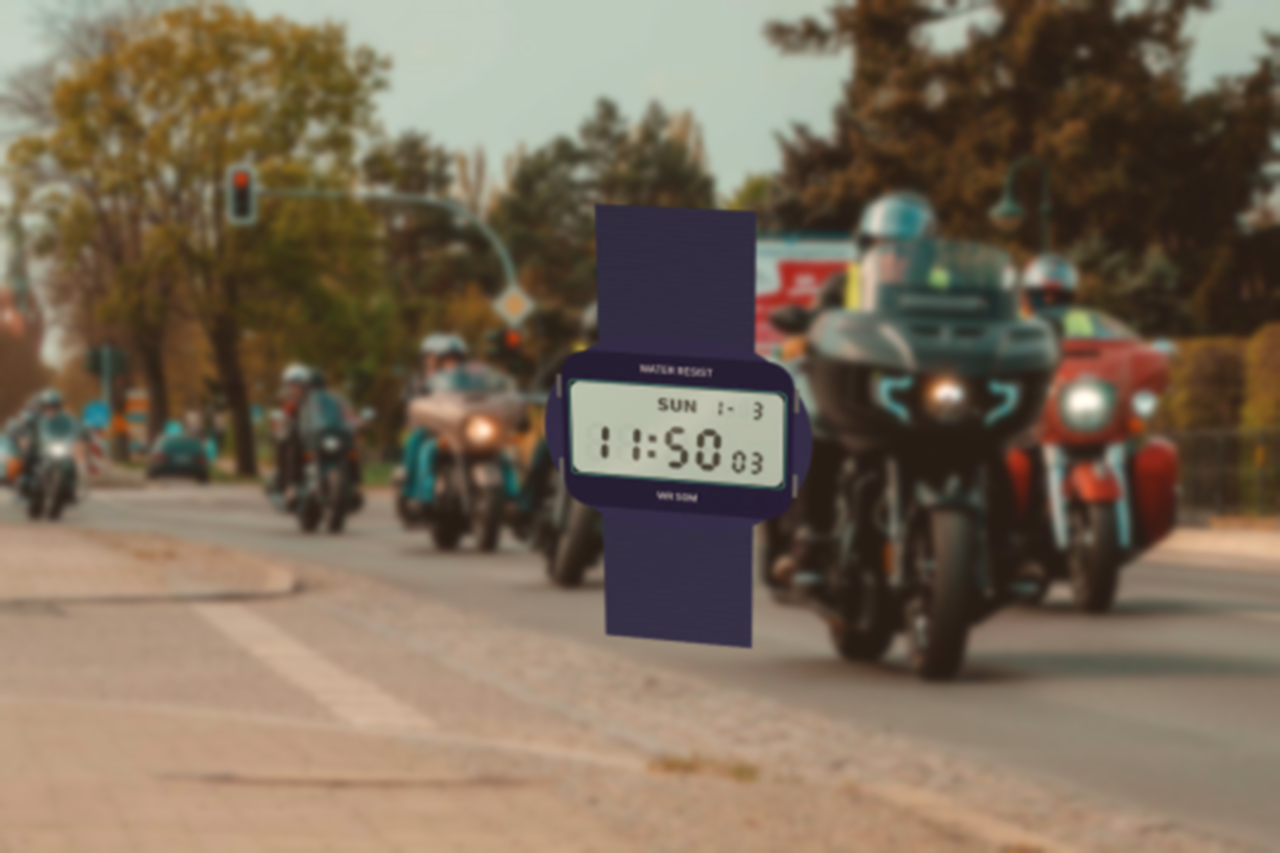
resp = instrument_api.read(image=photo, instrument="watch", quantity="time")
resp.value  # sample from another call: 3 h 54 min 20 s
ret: 11 h 50 min 03 s
